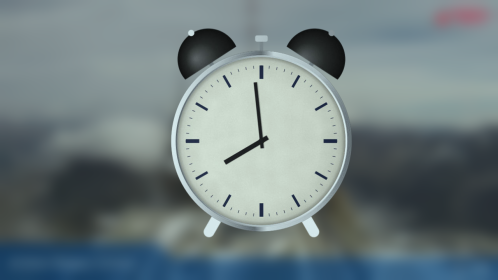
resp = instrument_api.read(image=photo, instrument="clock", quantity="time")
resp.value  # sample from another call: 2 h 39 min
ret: 7 h 59 min
